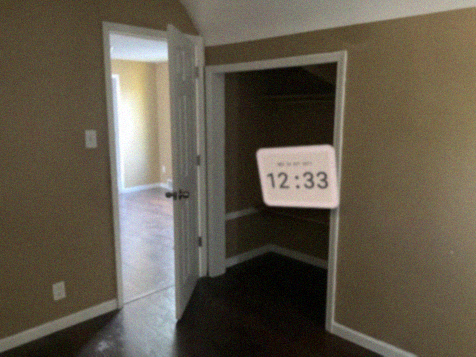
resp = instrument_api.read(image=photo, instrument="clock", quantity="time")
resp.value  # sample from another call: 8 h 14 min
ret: 12 h 33 min
